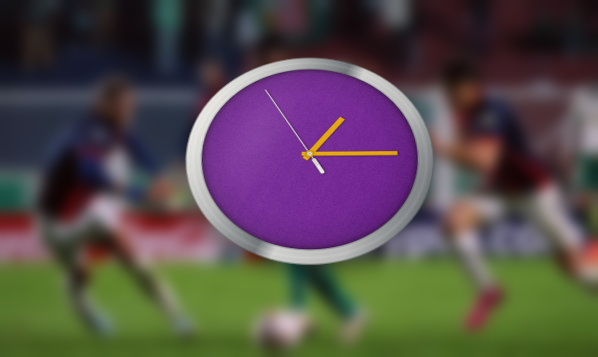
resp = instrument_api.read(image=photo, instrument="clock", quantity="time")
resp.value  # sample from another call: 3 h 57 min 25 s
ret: 1 h 14 min 55 s
